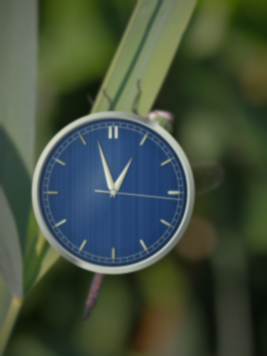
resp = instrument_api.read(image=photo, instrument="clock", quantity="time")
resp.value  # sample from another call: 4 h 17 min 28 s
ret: 12 h 57 min 16 s
